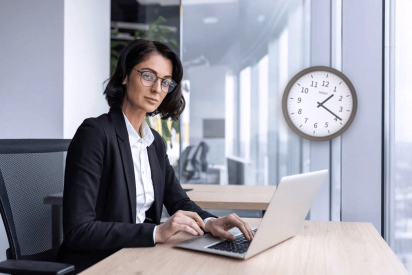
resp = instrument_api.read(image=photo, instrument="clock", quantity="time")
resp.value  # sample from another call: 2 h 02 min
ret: 1 h 19 min
